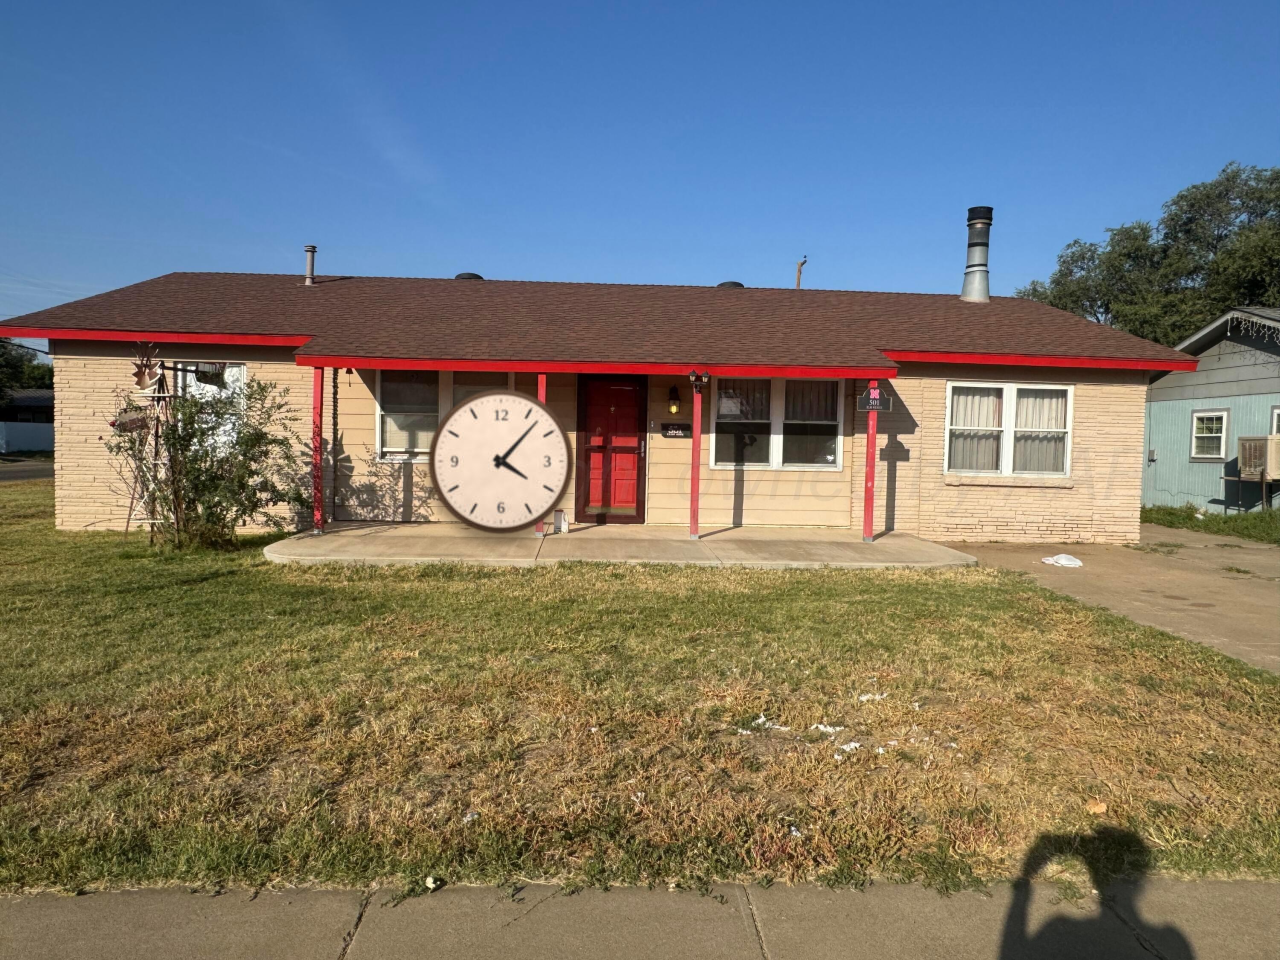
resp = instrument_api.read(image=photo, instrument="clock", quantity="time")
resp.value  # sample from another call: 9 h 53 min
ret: 4 h 07 min
